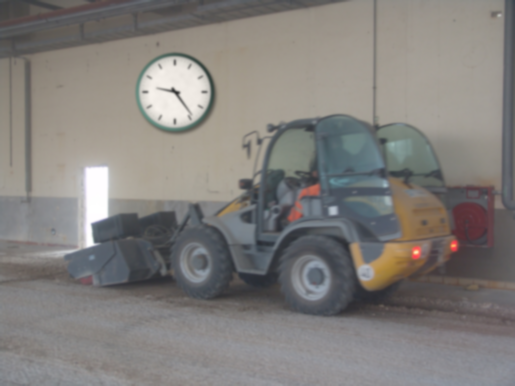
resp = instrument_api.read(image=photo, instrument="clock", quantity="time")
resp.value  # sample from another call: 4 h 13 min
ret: 9 h 24 min
